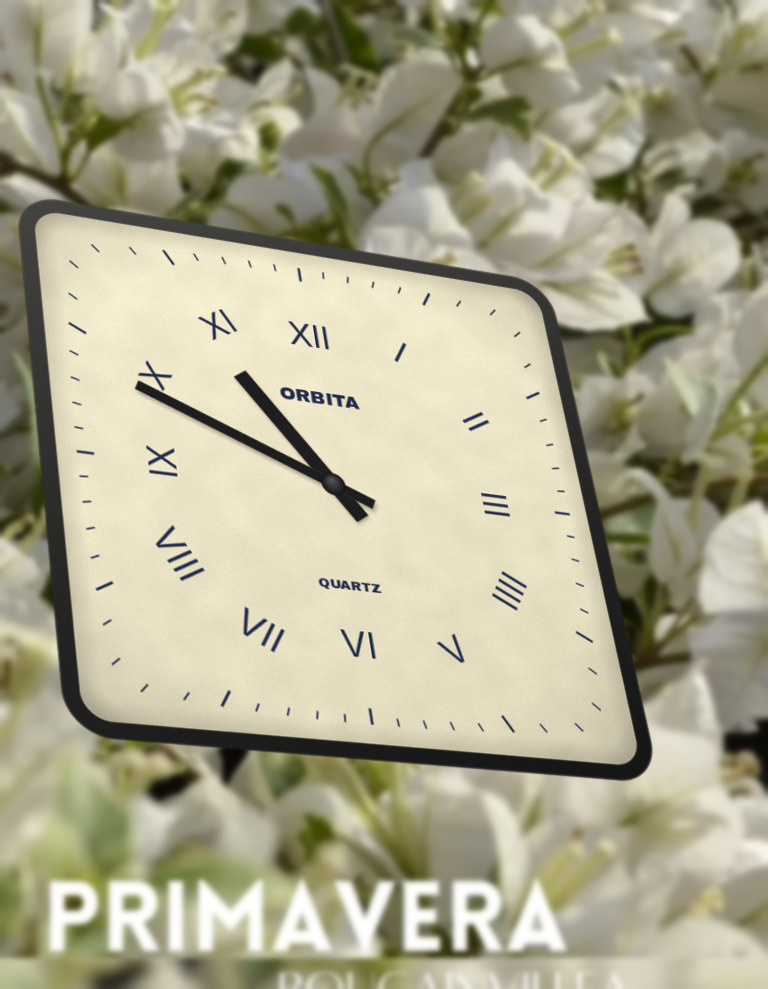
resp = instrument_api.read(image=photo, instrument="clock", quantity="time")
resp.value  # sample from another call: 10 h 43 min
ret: 10 h 49 min
